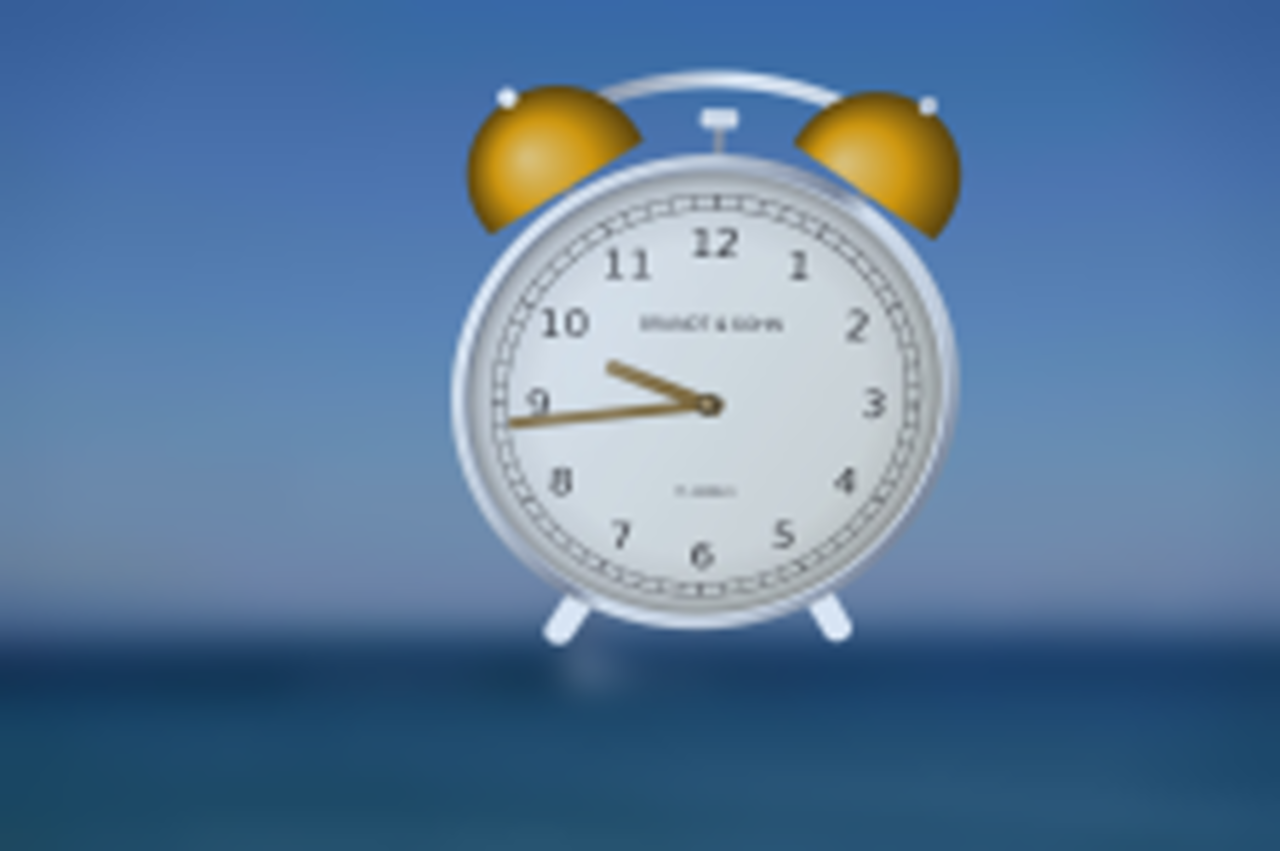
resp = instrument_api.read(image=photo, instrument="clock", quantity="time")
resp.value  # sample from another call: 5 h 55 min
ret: 9 h 44 min
